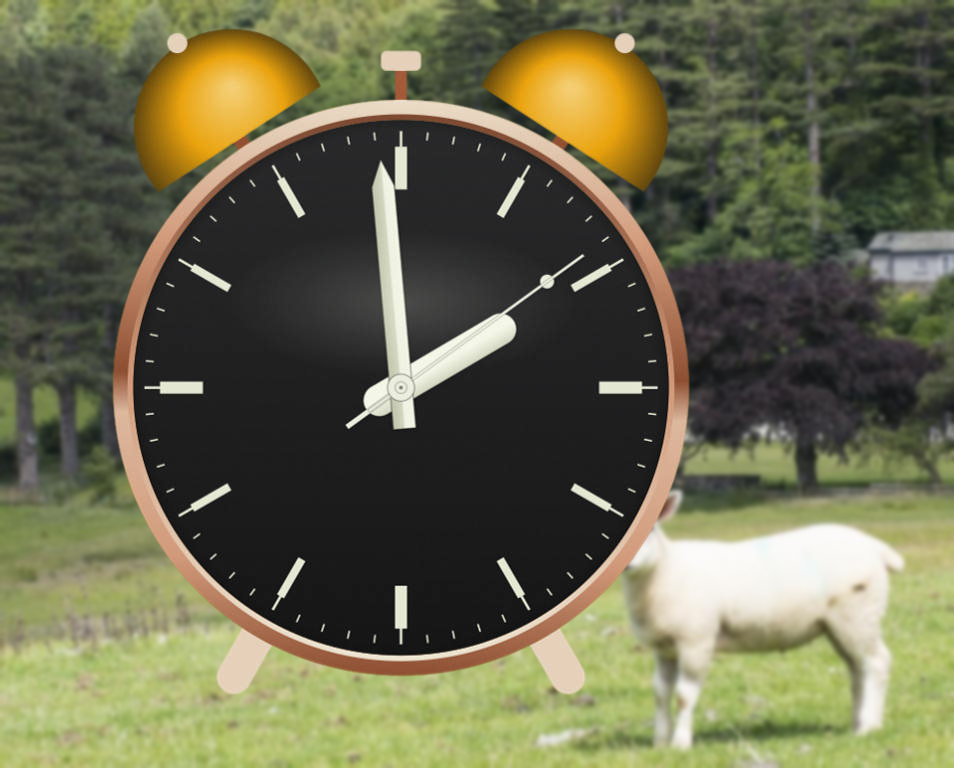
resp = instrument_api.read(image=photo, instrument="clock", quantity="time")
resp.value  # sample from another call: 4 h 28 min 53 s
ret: 1 h 59 min 09 s
